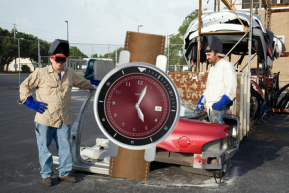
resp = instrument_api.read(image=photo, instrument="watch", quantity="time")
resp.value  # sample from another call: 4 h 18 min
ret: 5 h 03 min
